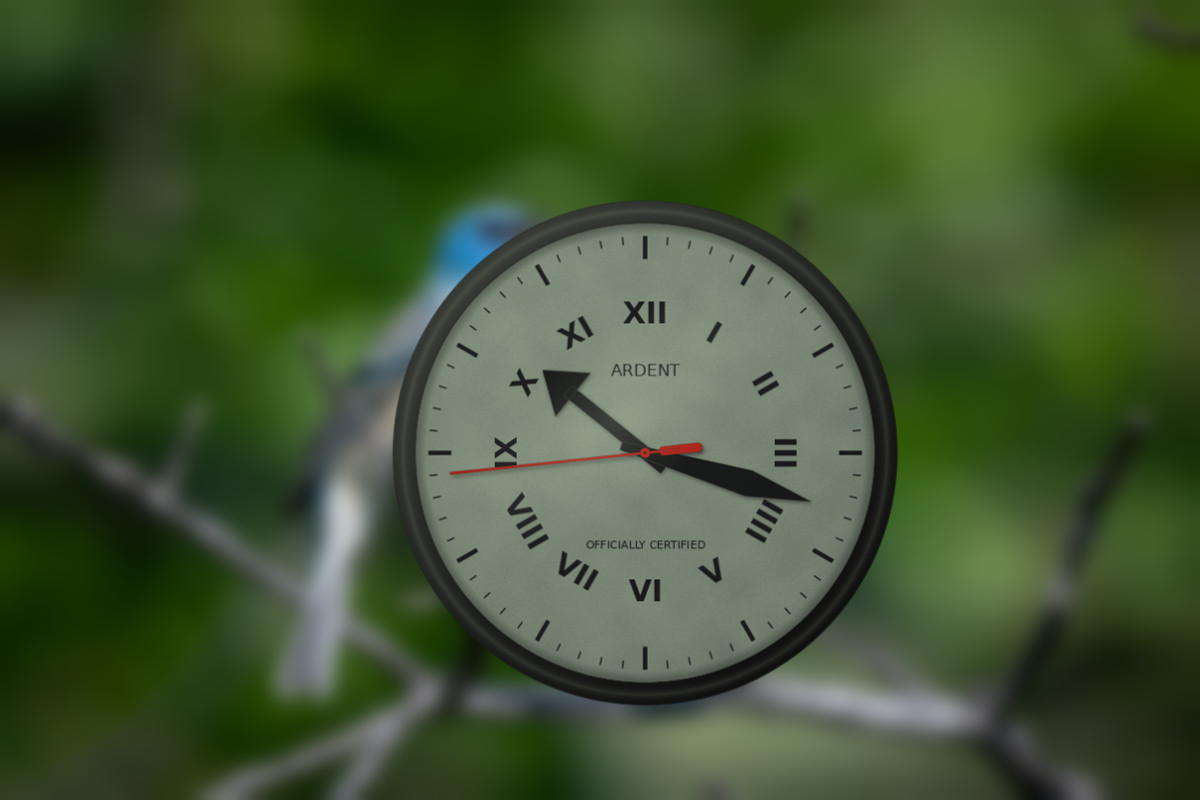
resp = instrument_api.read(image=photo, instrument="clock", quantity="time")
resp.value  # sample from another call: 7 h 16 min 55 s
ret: 10 h 17 min 44 s
